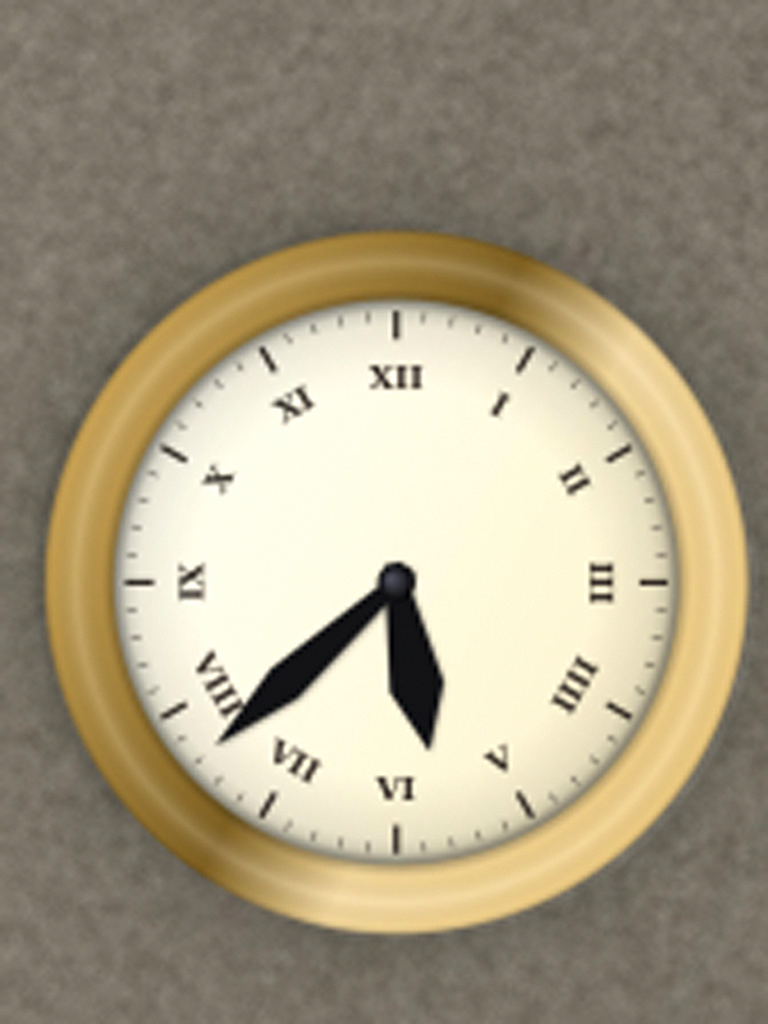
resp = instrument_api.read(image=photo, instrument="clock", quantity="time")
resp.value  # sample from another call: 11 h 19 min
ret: 5 h 38 min
